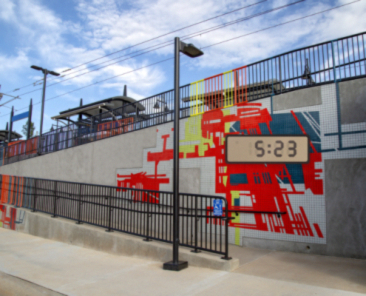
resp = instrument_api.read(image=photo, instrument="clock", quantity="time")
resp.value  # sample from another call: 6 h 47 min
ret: 5 h 23 min
